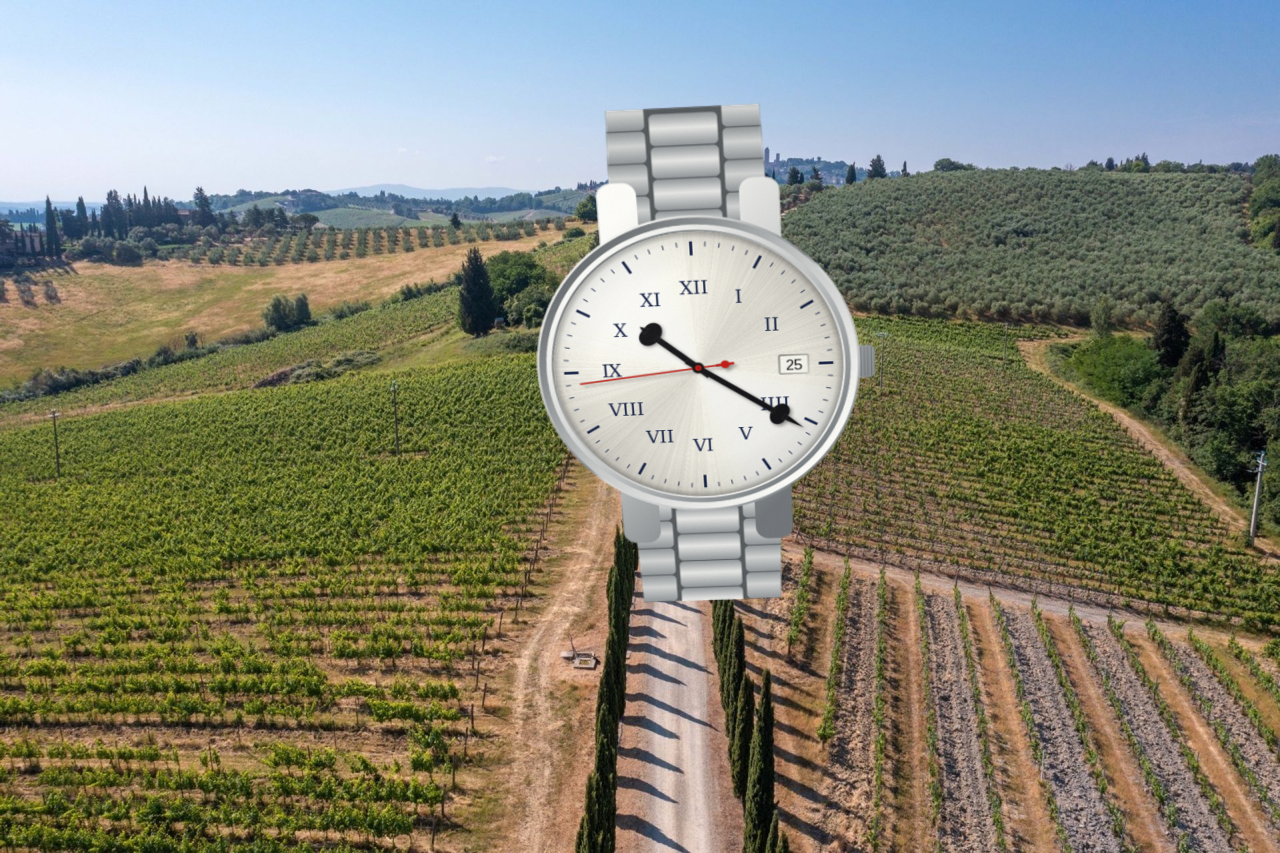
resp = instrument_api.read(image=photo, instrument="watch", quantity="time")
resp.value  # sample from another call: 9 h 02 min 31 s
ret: 10 h 20 min 44 s
